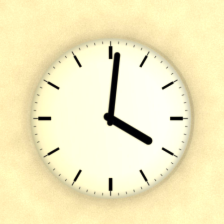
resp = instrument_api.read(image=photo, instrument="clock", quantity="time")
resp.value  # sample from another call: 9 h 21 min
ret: 4 h 01 min
